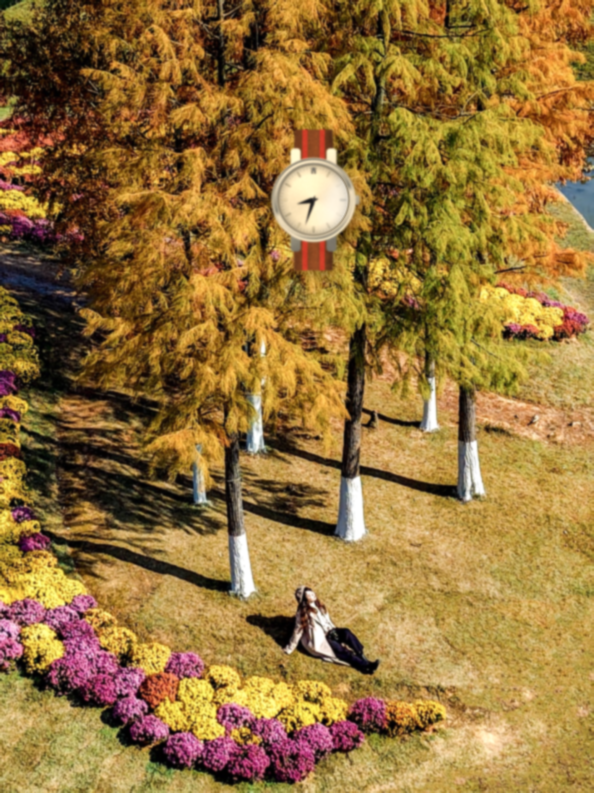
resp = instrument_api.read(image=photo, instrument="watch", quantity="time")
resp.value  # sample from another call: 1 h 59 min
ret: 8 h 33 min
